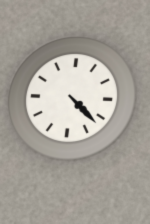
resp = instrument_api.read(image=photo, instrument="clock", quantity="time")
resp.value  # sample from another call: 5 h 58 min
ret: 4 h 22 min
